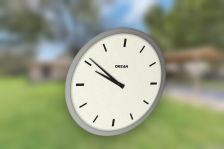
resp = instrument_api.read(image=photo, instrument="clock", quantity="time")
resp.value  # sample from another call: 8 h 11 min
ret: 9 h 51 min
